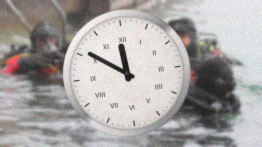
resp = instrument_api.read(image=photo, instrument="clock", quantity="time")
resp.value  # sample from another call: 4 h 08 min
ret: 11 h 51 min
